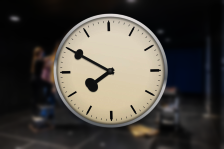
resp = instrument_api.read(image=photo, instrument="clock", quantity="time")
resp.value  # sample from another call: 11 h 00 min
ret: 7 h 50 min
